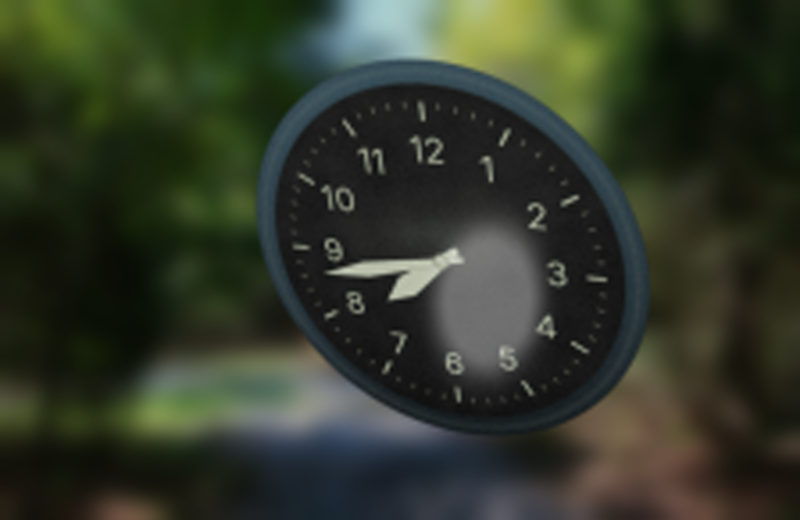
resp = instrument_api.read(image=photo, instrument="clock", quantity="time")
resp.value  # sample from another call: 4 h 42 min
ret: 7 h 43 min
